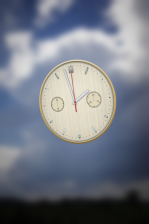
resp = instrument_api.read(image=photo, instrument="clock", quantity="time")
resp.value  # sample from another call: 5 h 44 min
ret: 1 h 58 min
